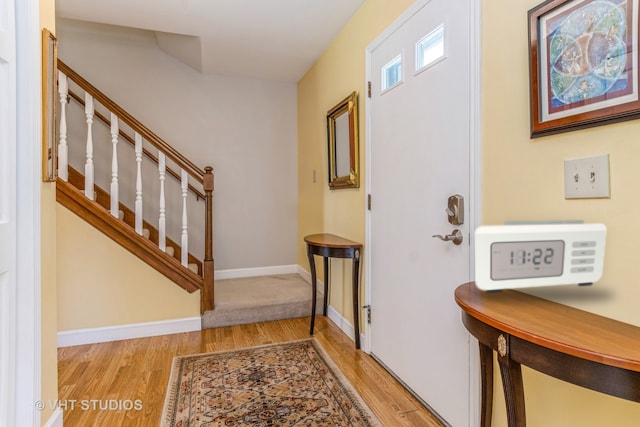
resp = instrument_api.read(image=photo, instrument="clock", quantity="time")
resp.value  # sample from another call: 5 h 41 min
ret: 11 h 22 min
